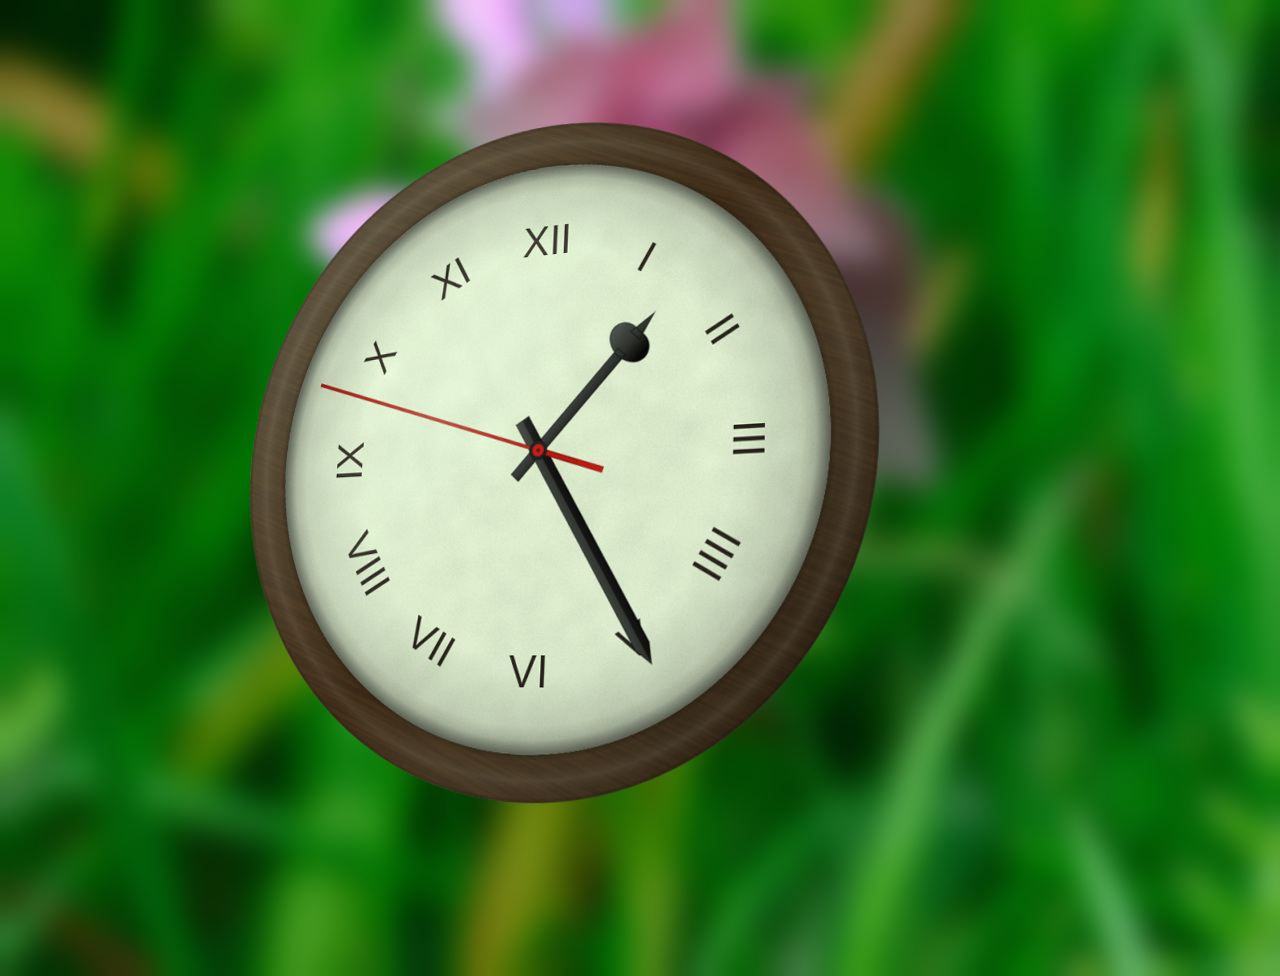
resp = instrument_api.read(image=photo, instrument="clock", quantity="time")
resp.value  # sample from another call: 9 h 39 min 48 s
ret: 1 h 24 min 48 s
